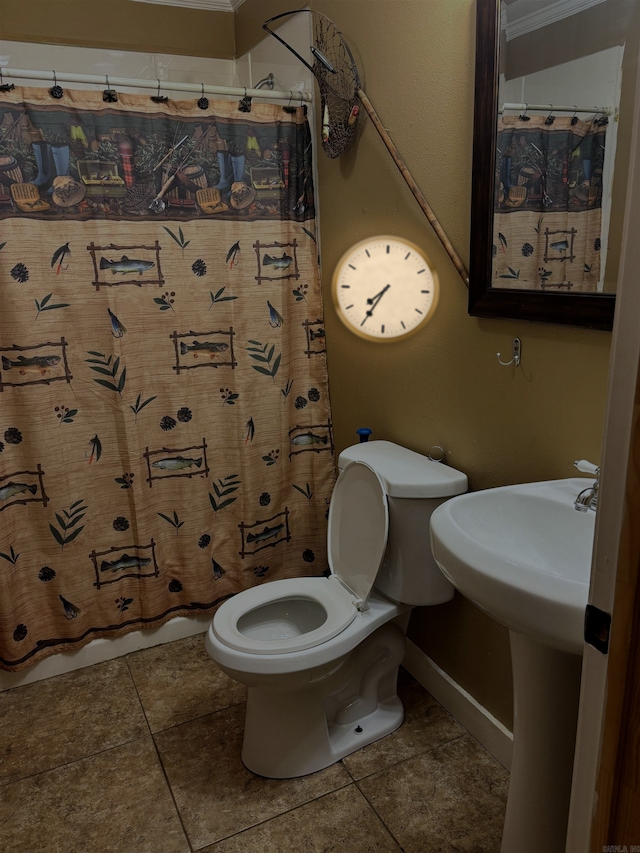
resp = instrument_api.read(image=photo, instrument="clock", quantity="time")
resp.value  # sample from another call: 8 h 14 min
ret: 7 h 35 min
